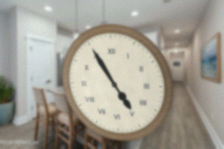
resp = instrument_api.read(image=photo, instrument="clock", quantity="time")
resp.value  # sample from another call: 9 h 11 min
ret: 4 h 55 min
